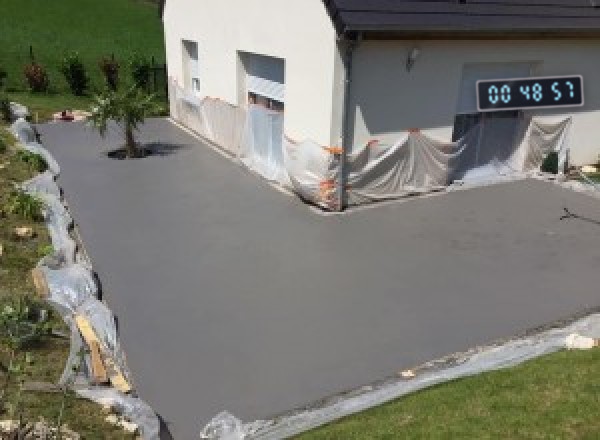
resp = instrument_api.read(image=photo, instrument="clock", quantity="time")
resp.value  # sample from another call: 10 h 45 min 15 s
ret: 0 h 48 min 57 s
